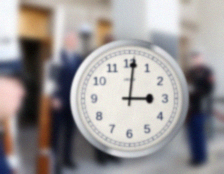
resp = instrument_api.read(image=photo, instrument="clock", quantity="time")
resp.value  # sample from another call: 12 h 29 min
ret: 3 h 01 min
